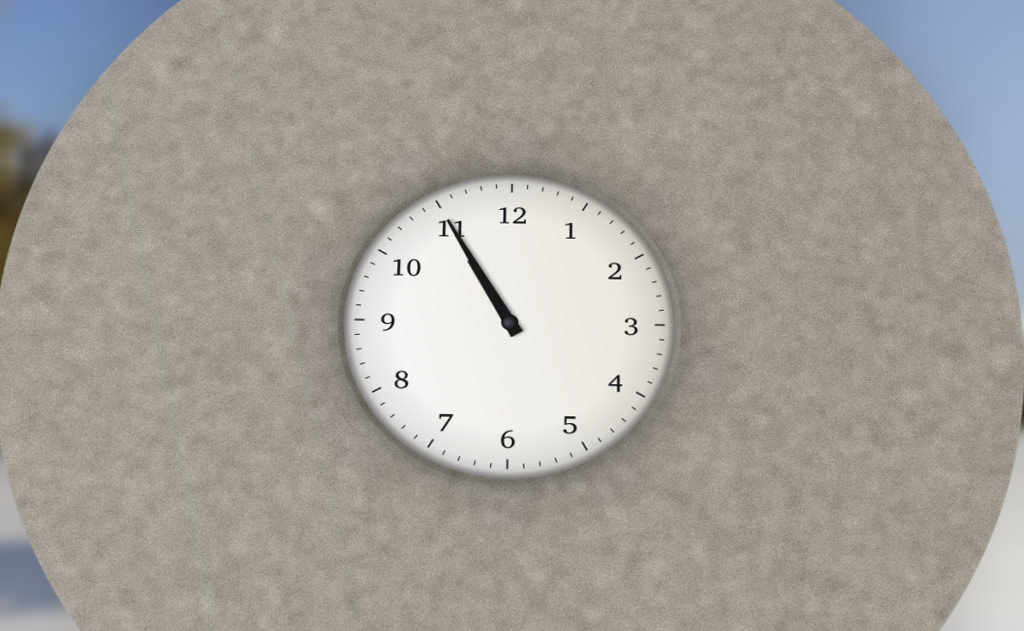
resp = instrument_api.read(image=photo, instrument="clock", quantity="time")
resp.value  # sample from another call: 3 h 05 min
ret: 10 h 55 min
